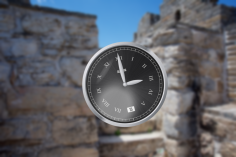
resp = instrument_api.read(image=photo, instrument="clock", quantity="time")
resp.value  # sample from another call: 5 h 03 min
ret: 3 h 00 min
